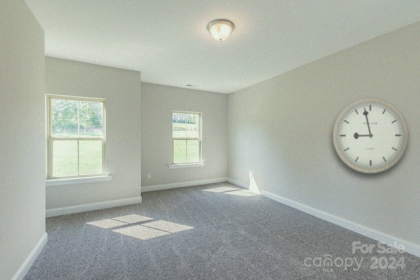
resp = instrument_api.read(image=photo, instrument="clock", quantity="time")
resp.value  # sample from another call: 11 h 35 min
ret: 8 h 58 min
